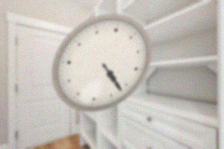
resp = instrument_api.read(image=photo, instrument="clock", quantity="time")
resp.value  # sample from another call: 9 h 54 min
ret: 4 h 22 min
